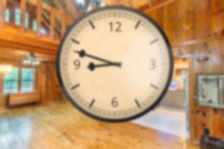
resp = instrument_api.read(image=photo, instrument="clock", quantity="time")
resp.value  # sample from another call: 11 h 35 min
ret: 8 h 48 min
